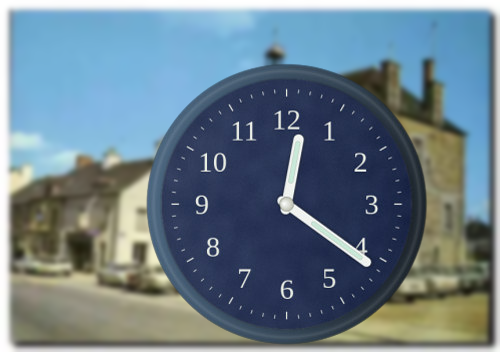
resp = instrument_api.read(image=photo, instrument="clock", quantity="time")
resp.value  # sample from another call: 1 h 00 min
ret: 12 h 21 min
